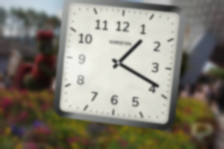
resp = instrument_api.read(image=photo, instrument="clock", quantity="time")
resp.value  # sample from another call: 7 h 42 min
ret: 1 h 19 min
